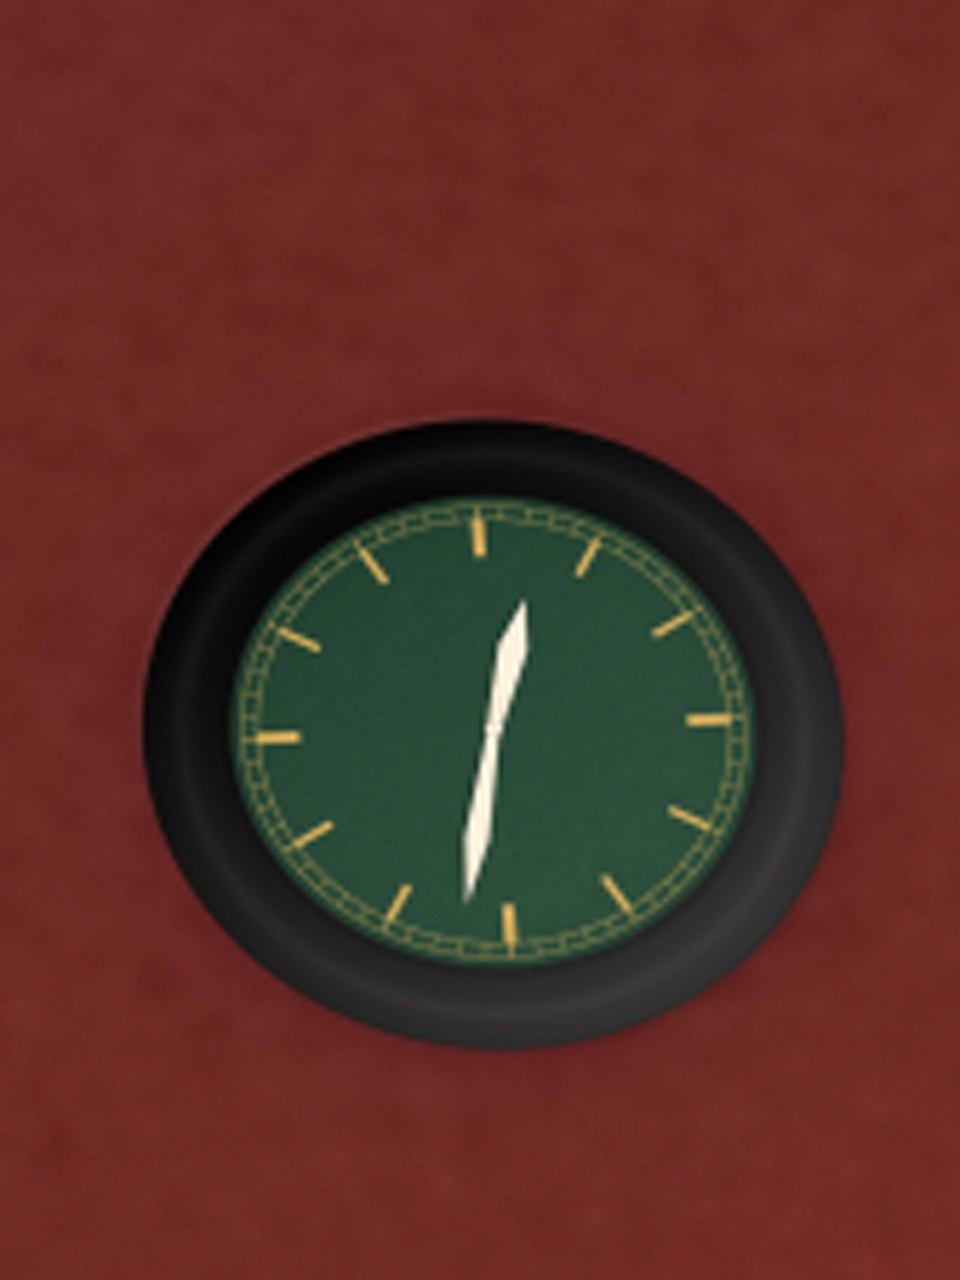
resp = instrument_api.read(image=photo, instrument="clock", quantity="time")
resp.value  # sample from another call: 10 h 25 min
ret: 12 h 32 min
